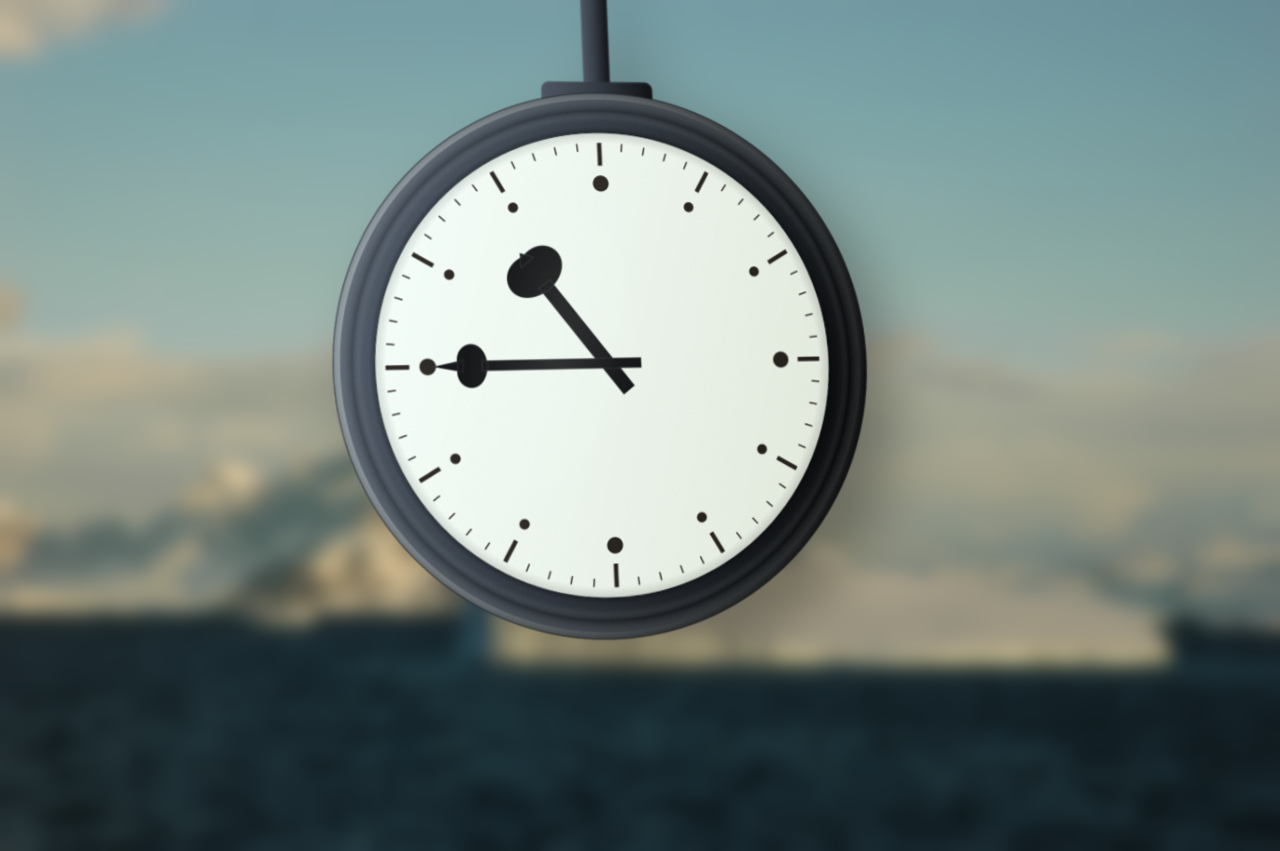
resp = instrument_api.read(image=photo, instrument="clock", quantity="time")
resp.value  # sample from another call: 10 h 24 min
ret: 10 h 45 min
